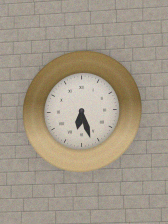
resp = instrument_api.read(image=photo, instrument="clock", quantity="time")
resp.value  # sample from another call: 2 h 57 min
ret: 6 h 27 min
